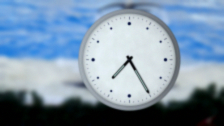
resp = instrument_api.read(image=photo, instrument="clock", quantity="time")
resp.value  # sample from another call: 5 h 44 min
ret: 7 h 25 min
